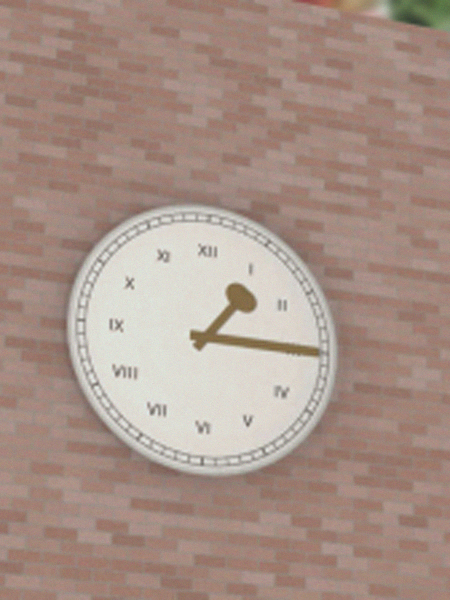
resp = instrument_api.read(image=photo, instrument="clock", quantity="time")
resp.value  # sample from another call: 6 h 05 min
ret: 1 h 15 min
